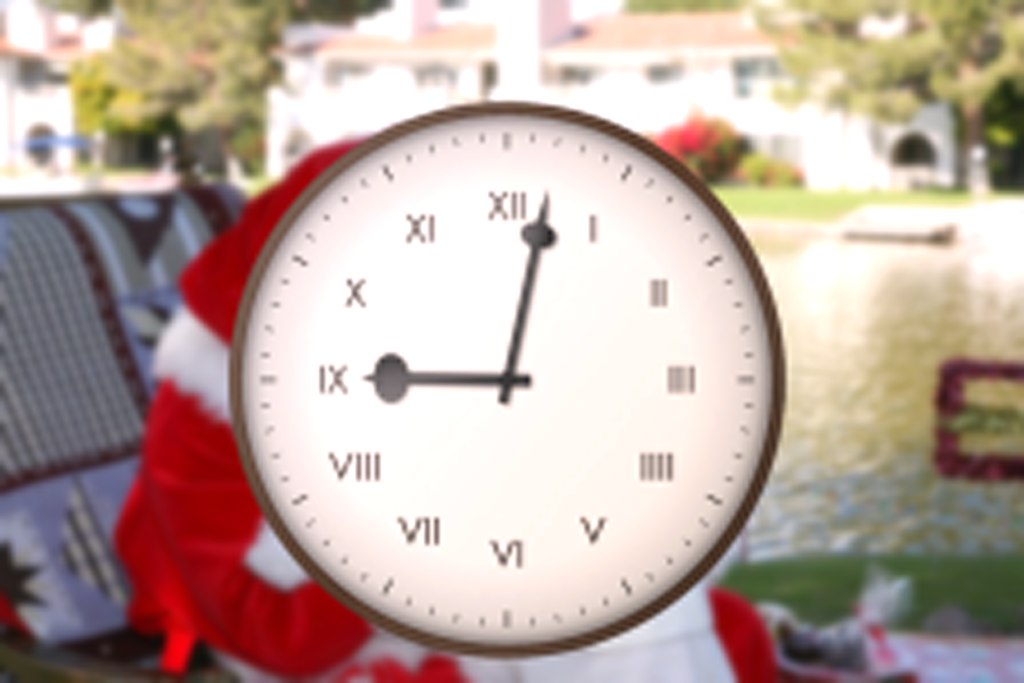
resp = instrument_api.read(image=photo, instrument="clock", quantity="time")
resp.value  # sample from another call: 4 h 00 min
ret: 9 h 02 min
